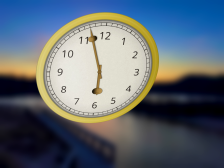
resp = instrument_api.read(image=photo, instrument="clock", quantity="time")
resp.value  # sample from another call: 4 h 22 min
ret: 5 h 57 min
